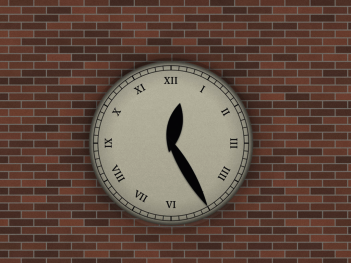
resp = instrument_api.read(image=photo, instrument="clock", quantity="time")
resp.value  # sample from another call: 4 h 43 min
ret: 12 h 25 min
